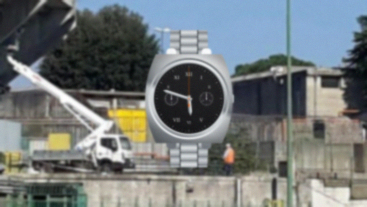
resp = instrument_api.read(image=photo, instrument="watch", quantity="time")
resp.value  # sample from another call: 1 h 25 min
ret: 5 h 48 min
